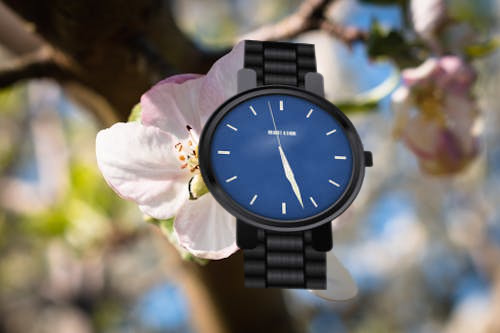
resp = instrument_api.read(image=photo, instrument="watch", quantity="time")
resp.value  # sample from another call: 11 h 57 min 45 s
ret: 5 h 26 min 58 s
